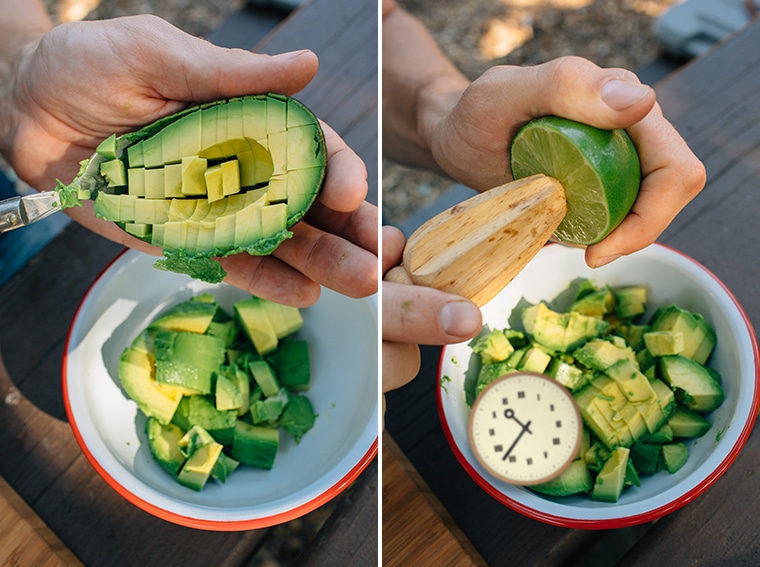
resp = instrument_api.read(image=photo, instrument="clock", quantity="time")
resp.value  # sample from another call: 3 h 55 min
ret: 10 h 37 min
